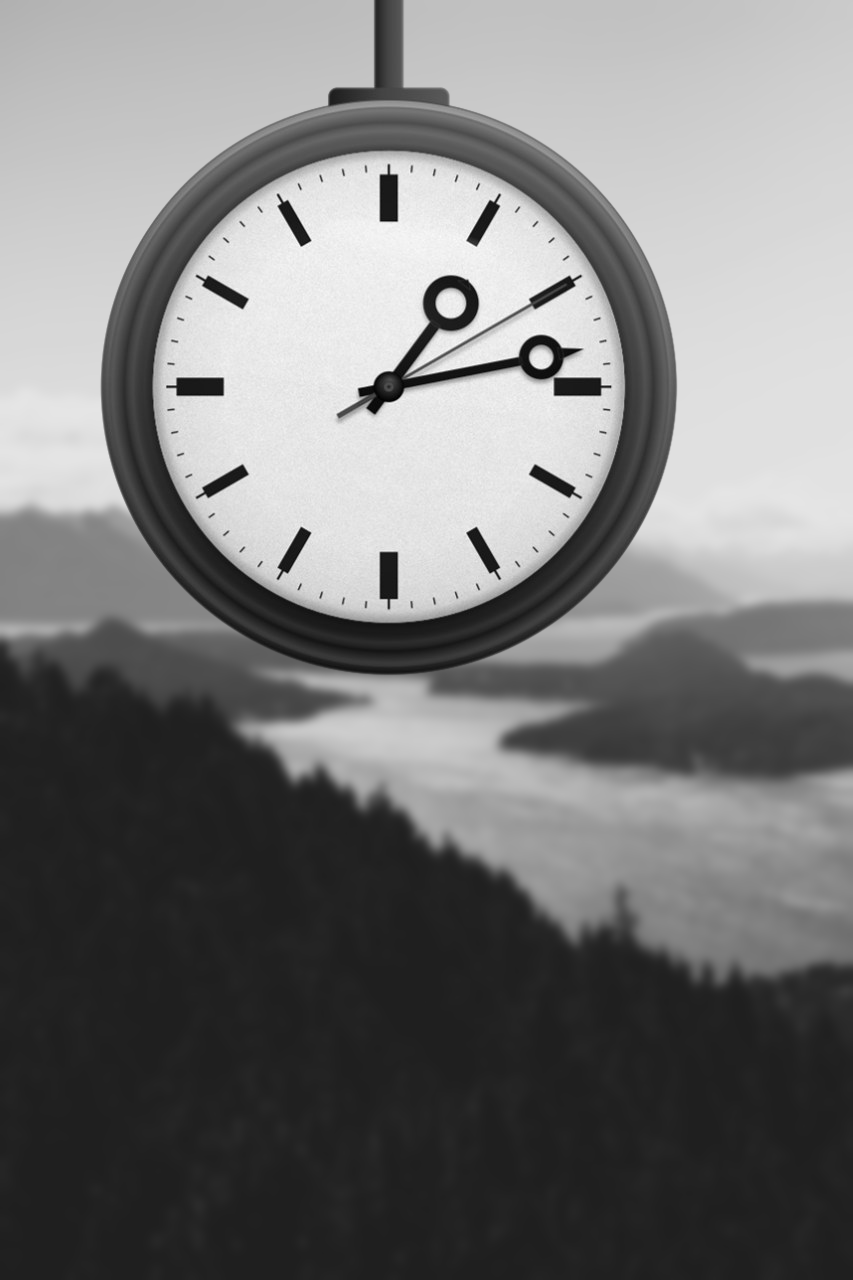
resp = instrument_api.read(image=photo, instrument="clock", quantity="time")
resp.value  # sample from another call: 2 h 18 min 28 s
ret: 1 h 13 min 10 s
